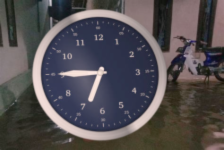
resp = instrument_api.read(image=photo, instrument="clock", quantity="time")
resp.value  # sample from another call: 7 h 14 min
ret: 6 h 45 min
